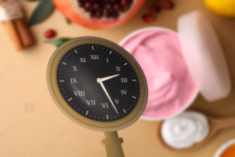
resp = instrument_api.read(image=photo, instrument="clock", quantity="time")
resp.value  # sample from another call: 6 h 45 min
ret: 2 h 27 min
